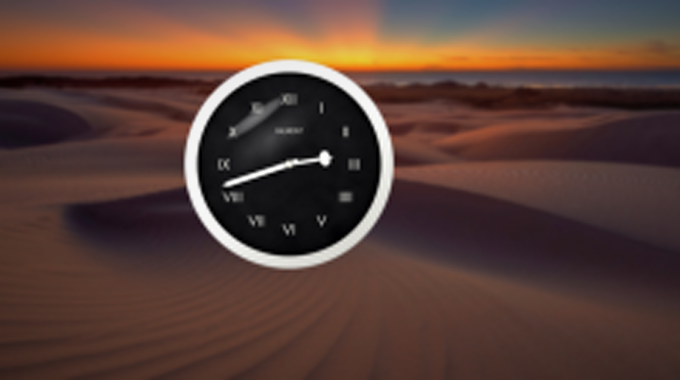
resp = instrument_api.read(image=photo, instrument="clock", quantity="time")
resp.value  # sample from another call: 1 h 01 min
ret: 2 h 42 min
